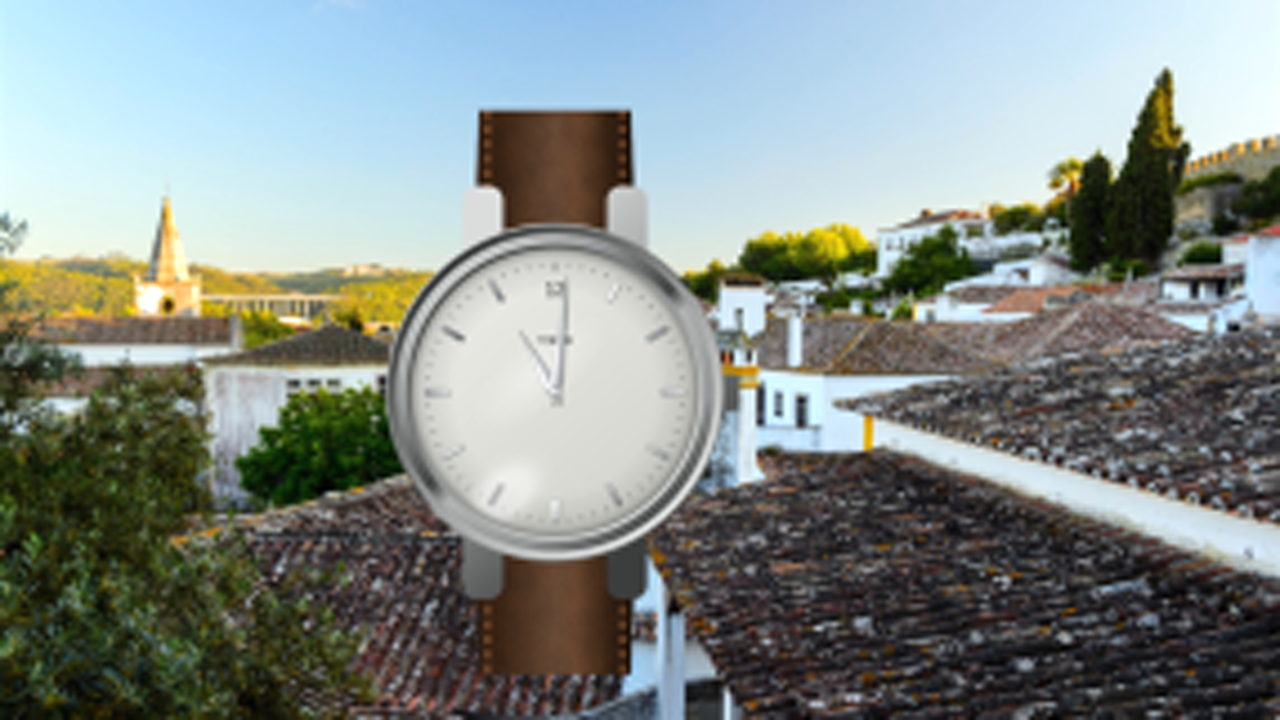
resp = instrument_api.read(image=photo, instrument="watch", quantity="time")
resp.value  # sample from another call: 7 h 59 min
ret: 11 h 01 min
